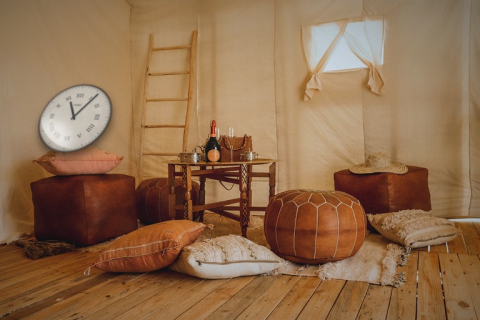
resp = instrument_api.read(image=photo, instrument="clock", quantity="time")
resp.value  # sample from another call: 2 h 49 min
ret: 11 h 06 min
